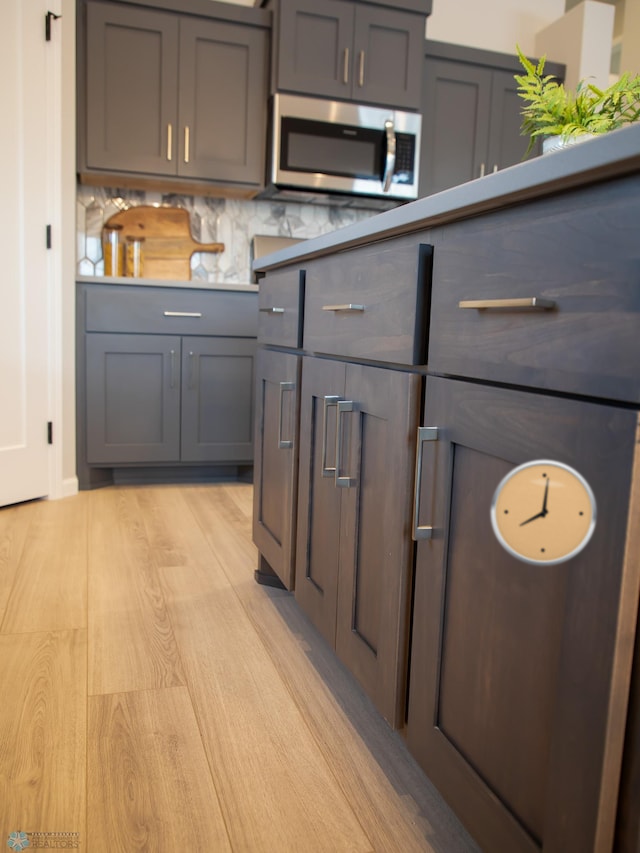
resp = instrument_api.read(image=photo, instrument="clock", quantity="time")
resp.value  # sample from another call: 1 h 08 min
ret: 8 h 01 min
